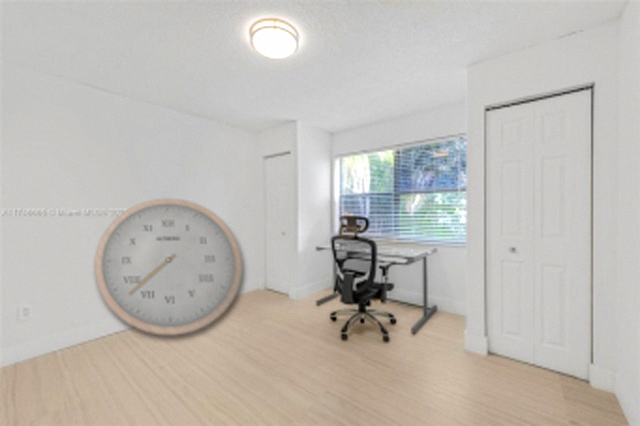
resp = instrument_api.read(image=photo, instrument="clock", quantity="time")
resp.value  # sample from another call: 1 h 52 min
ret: 7 h 38 min
